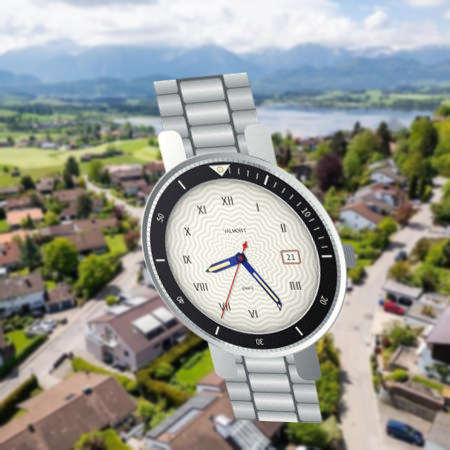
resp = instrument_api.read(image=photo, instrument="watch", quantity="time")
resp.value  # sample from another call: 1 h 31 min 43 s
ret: 8 h 24 min 35 s
